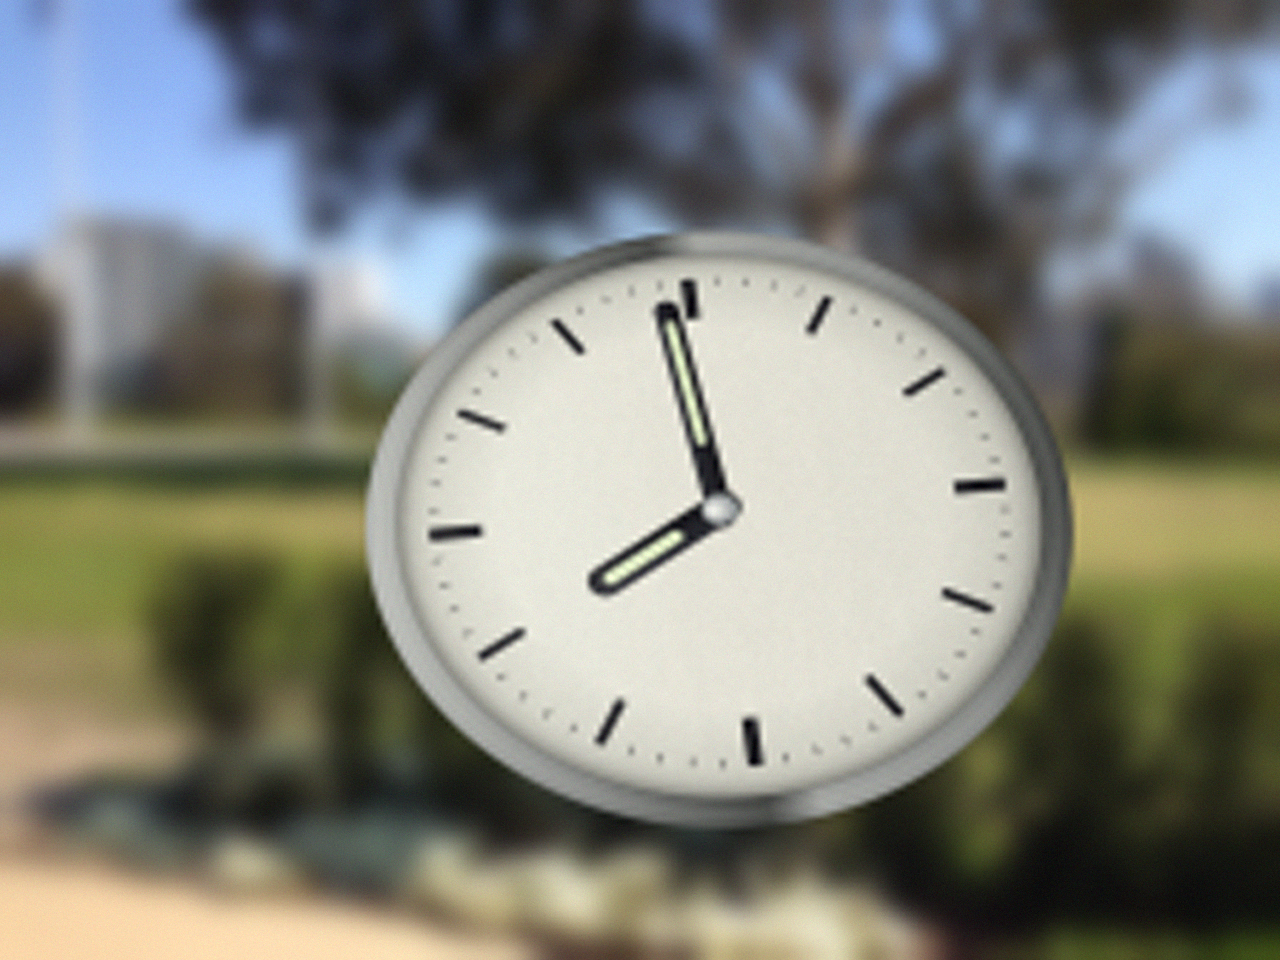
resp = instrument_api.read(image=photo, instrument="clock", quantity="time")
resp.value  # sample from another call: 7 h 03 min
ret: 7 h 59 min
